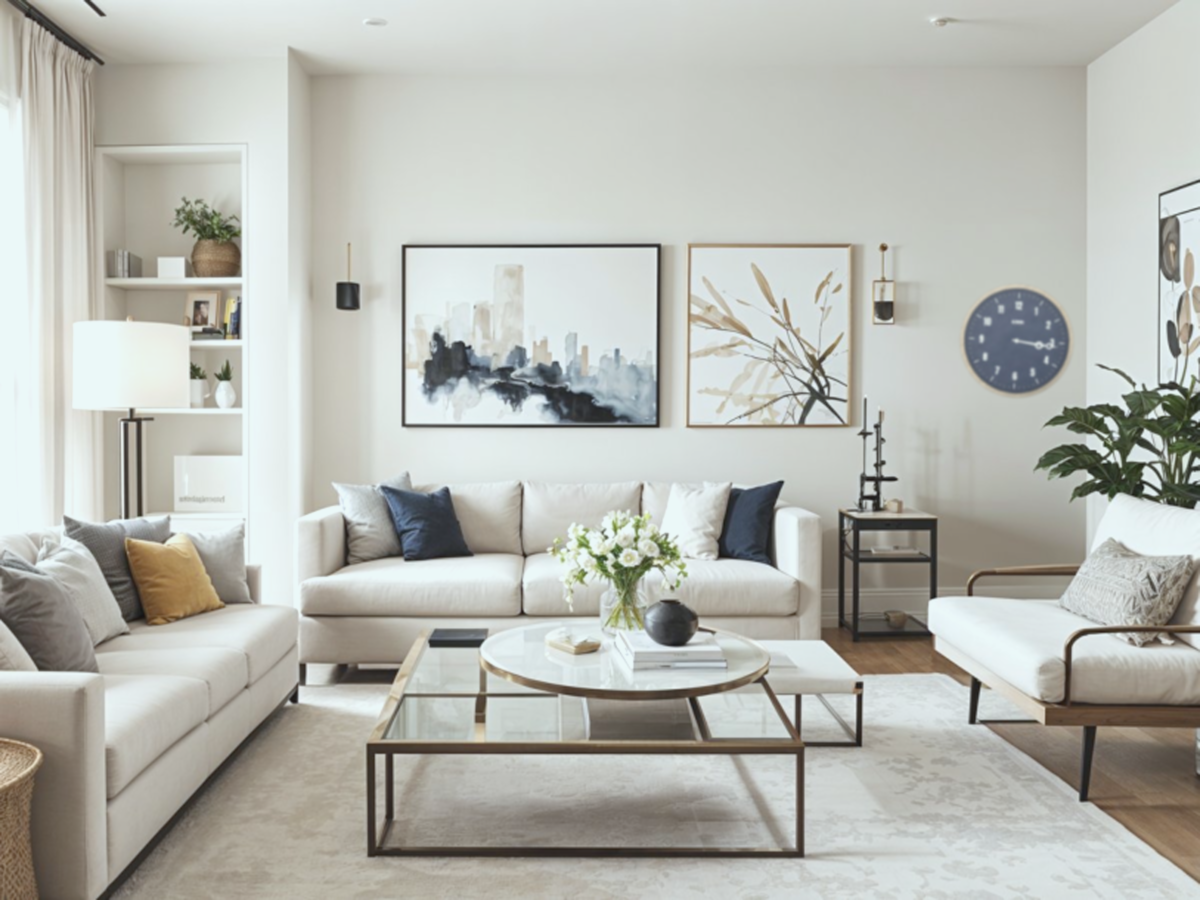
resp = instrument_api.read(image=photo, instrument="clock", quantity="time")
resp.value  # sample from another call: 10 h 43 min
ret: 3 h 16 min
